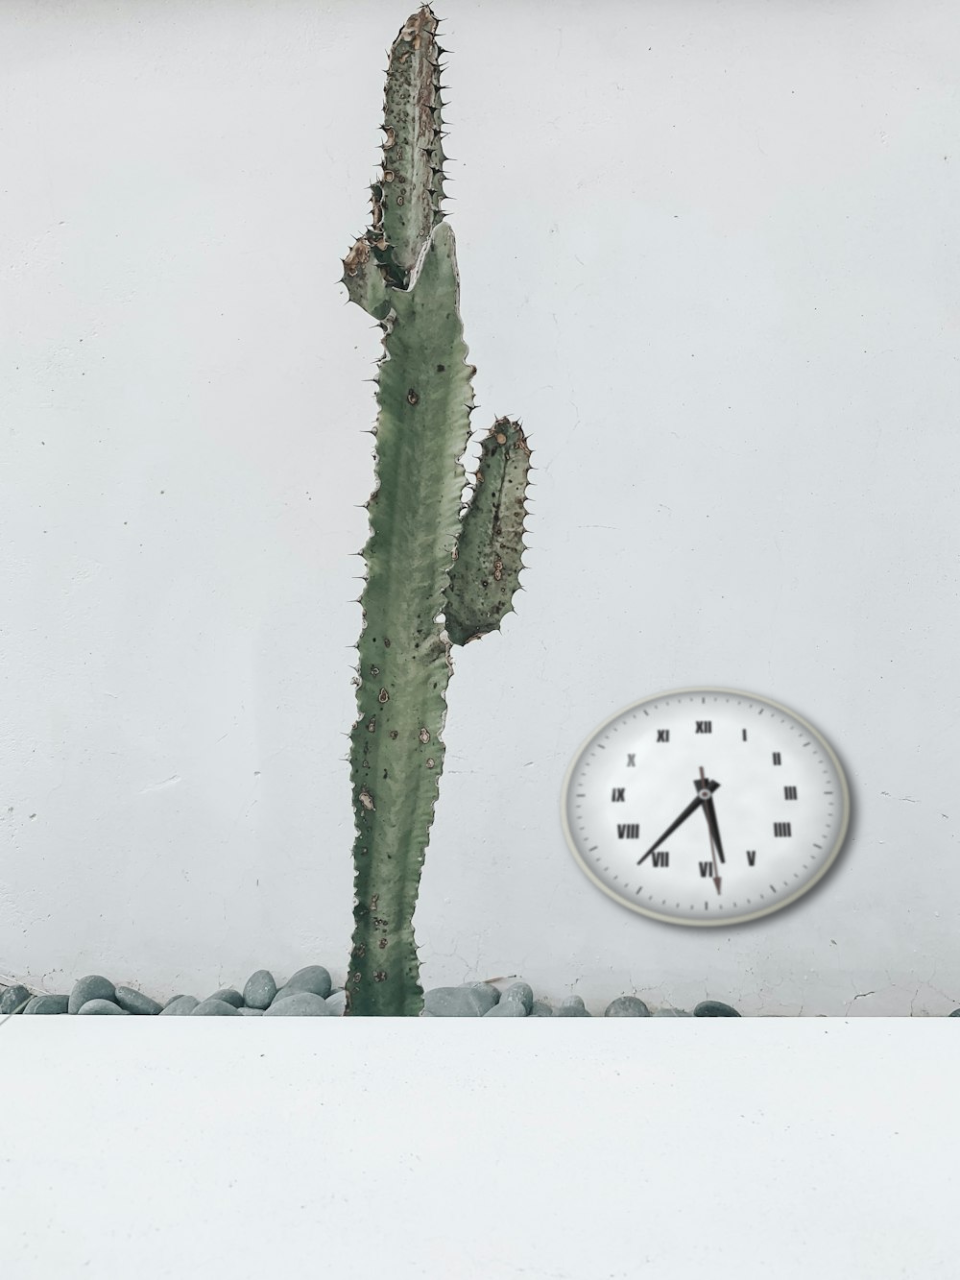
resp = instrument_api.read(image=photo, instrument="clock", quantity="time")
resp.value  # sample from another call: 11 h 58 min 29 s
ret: 5 h 36 min 29 s
